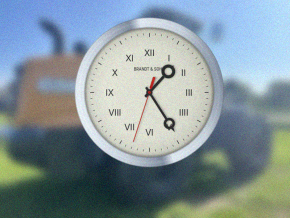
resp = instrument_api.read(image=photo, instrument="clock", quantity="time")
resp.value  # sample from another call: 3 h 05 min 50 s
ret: 1 h 24 min 33 s
